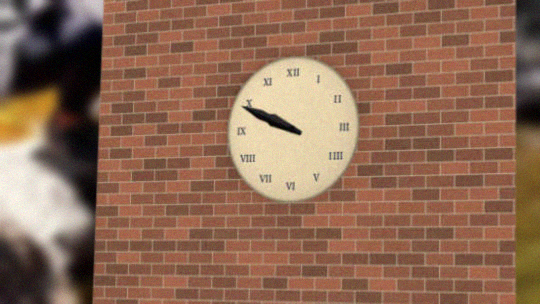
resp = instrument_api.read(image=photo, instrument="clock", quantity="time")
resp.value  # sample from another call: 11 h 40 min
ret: 9 h 49 min
